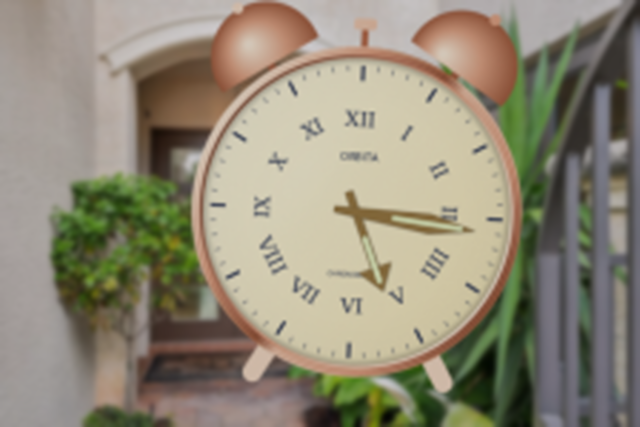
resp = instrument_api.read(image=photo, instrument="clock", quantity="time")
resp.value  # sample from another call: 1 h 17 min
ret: 5 h 16 min
